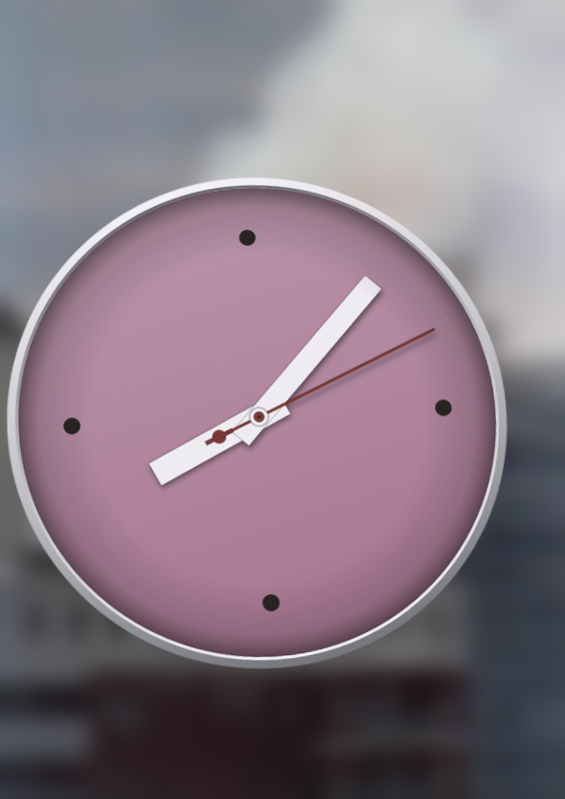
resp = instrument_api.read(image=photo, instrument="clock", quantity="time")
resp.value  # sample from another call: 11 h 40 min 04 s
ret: 8 h 07 min 11 s
